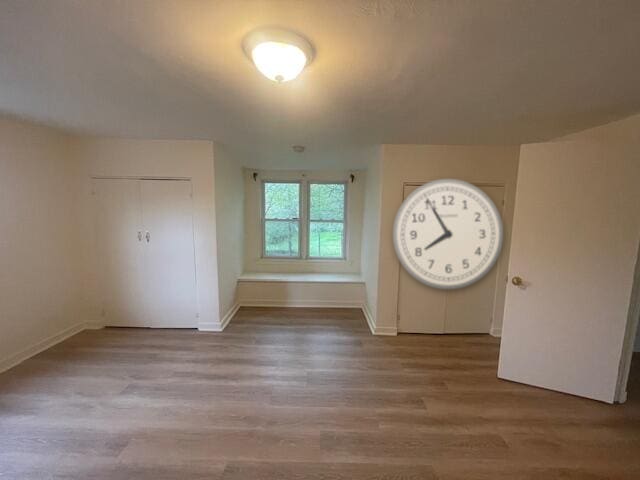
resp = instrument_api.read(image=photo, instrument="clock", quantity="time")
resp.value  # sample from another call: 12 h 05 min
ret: 7 h 55 min
